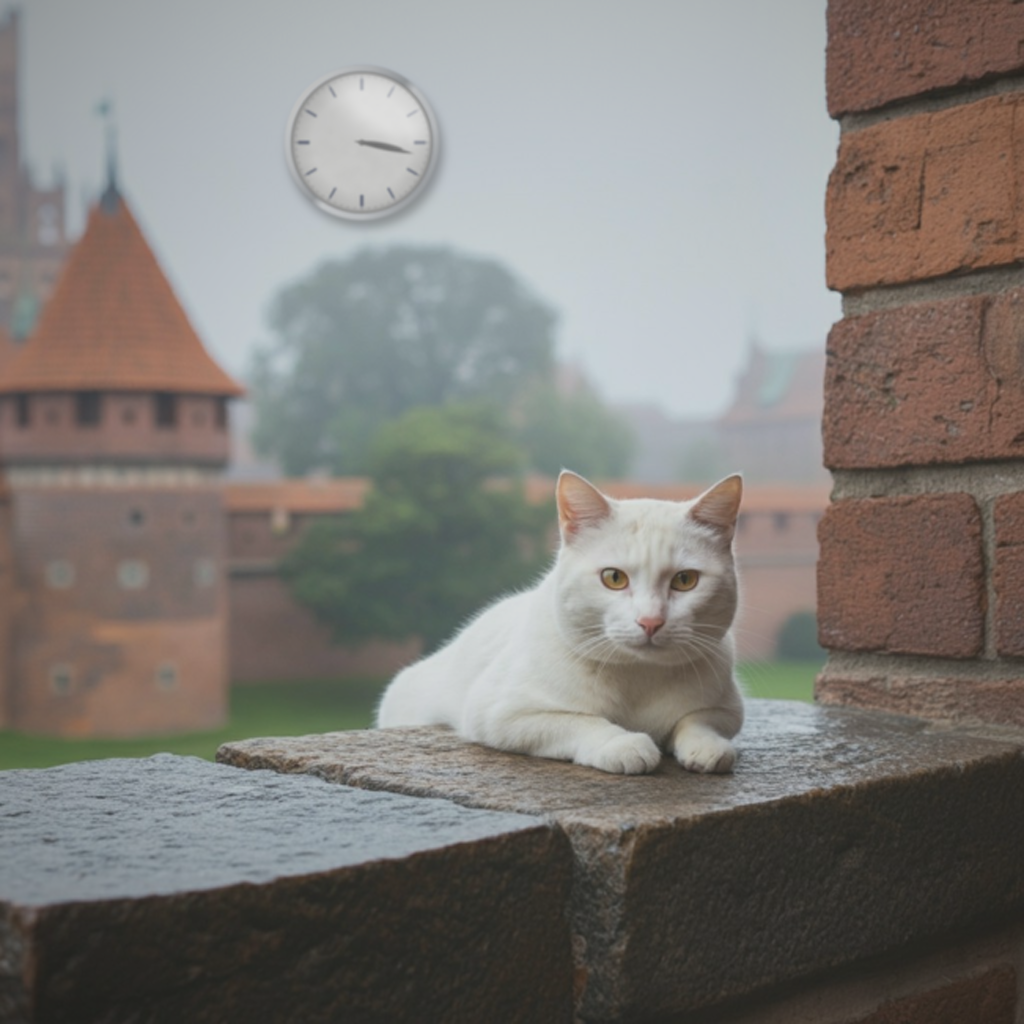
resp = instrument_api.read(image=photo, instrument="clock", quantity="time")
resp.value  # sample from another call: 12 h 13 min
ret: 3 h 17 min
